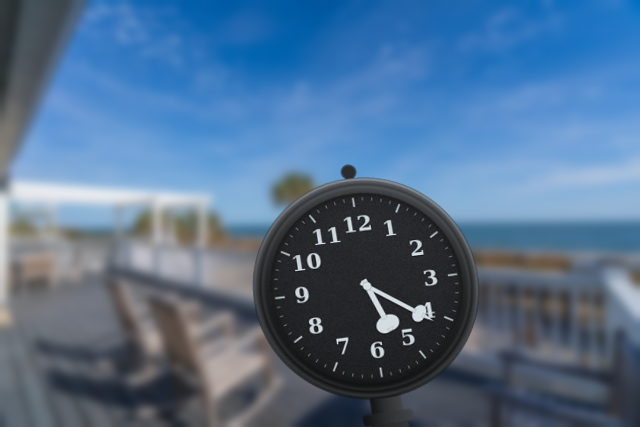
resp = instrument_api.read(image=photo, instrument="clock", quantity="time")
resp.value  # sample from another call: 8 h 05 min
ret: 5 h 21 min
